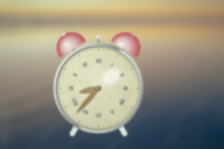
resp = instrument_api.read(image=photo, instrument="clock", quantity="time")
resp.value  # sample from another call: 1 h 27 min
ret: 8 h 37 min
